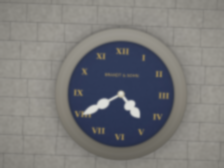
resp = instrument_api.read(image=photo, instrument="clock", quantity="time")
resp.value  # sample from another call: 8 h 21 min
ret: 4 h 40 min
